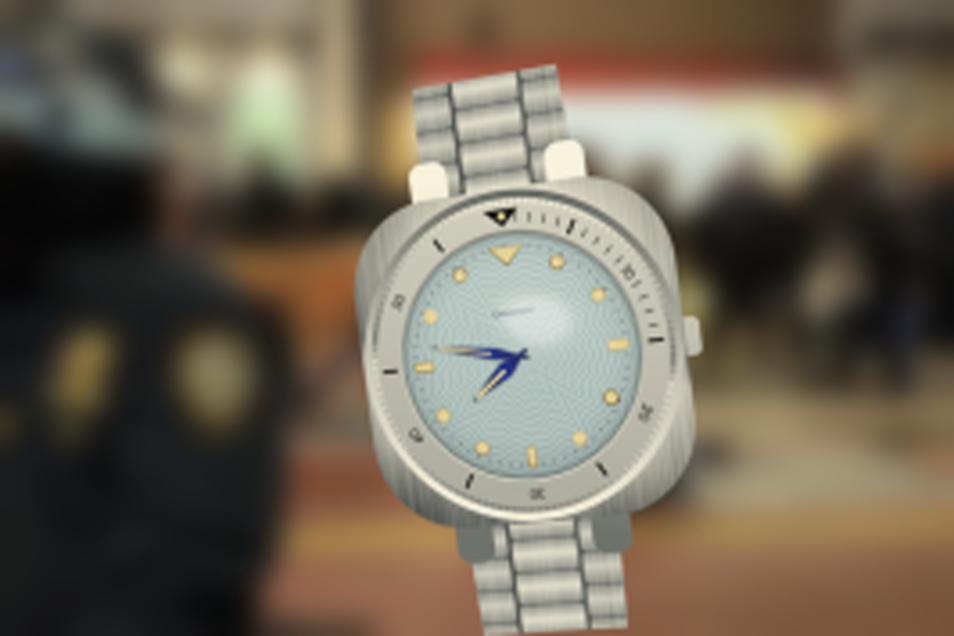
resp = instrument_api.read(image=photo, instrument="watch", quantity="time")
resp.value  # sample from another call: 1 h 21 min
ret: 7 h 47 min
